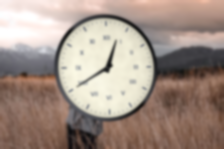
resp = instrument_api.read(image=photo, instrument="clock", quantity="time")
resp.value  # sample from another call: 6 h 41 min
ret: 12 h 40 min
